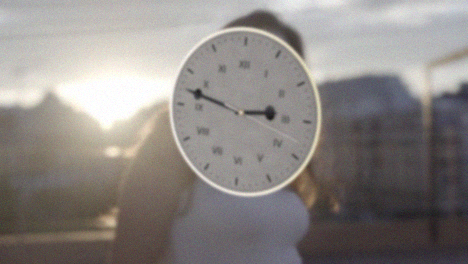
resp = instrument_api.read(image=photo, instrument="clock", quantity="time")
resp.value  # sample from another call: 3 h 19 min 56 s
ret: 2 h 47 min 18 s
